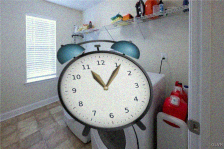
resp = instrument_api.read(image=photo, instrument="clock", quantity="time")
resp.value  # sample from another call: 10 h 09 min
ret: 11 h 06 min
